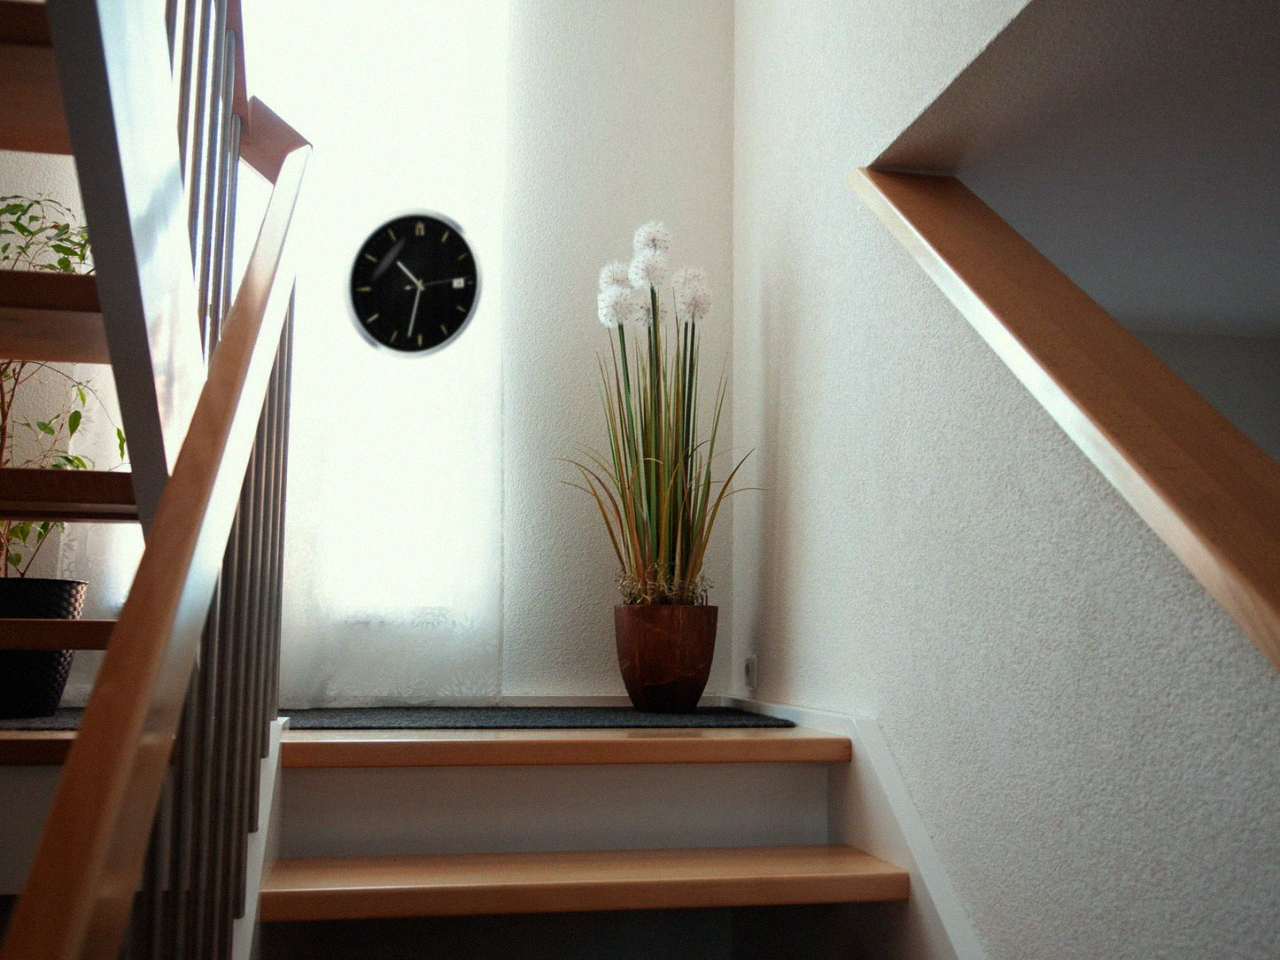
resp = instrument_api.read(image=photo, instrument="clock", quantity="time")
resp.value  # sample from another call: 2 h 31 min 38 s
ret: 10 h 32 min 14 s
